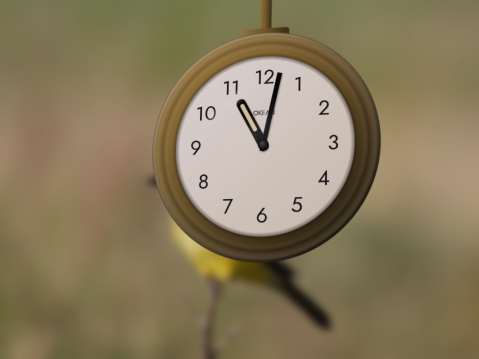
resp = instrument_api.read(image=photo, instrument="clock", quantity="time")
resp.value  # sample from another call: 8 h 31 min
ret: 11 h 02 min
